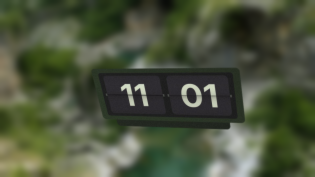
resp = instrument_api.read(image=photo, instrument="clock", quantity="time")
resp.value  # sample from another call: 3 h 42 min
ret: 11 h 01 min
